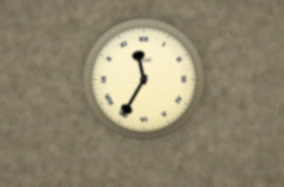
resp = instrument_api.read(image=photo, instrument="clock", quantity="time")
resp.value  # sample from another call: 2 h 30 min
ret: 11 h 35 min
